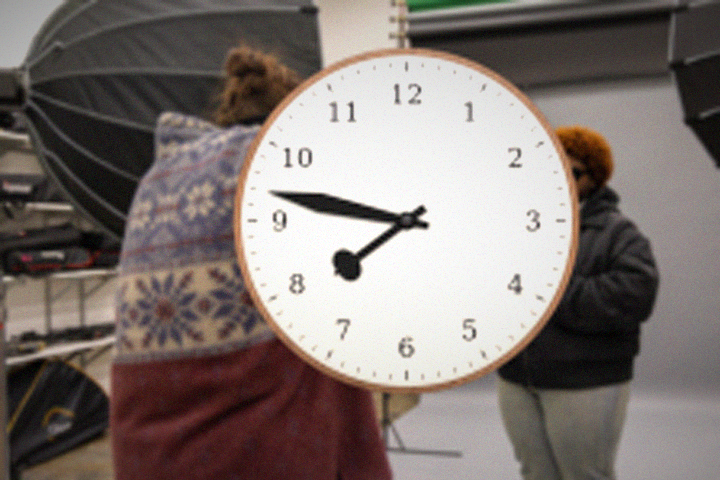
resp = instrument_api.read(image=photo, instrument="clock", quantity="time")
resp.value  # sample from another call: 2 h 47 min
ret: 7 h 47 min
